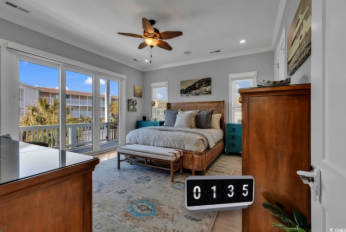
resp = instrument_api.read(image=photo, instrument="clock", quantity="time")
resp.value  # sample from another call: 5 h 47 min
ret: 1 h 35 min
